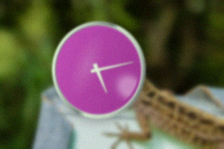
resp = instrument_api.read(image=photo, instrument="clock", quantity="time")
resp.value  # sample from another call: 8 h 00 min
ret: 5 h 13 min
